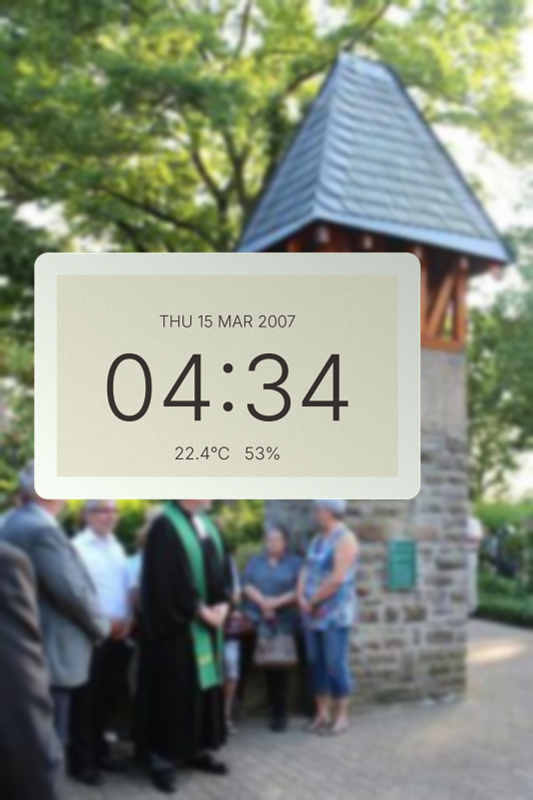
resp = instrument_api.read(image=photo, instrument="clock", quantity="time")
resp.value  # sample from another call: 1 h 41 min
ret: 4 h 34 min
